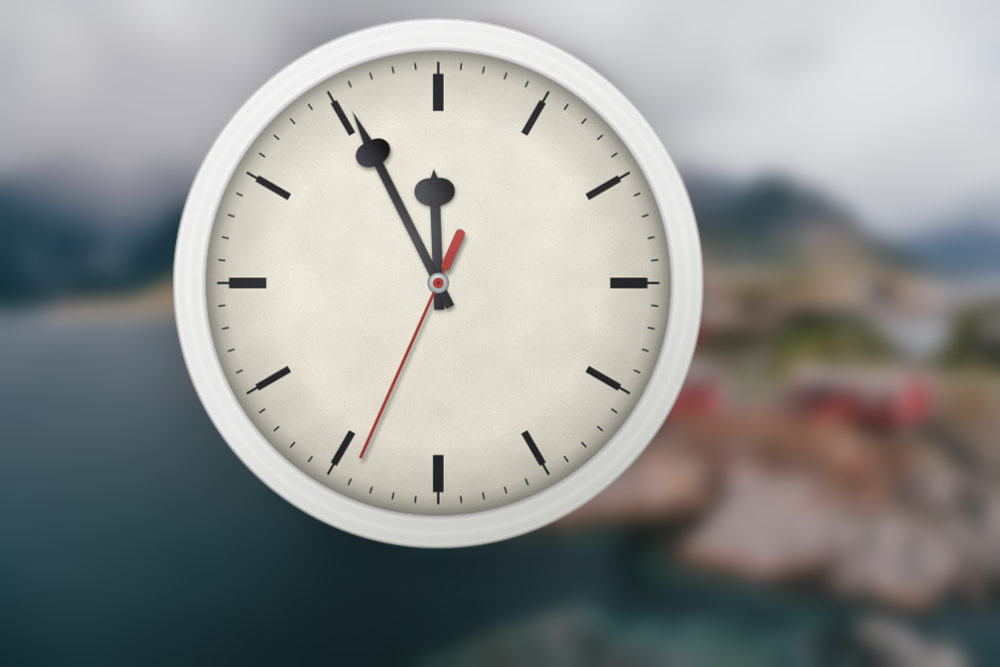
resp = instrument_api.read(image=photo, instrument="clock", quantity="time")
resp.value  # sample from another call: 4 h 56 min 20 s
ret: 11 h 55 min 34 s
